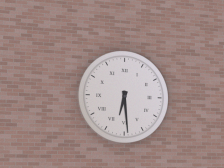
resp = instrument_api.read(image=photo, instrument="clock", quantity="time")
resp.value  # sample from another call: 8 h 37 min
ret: 6 h 29 min
